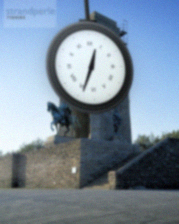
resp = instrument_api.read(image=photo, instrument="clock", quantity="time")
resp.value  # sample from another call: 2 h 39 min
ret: 12 h 34 min
